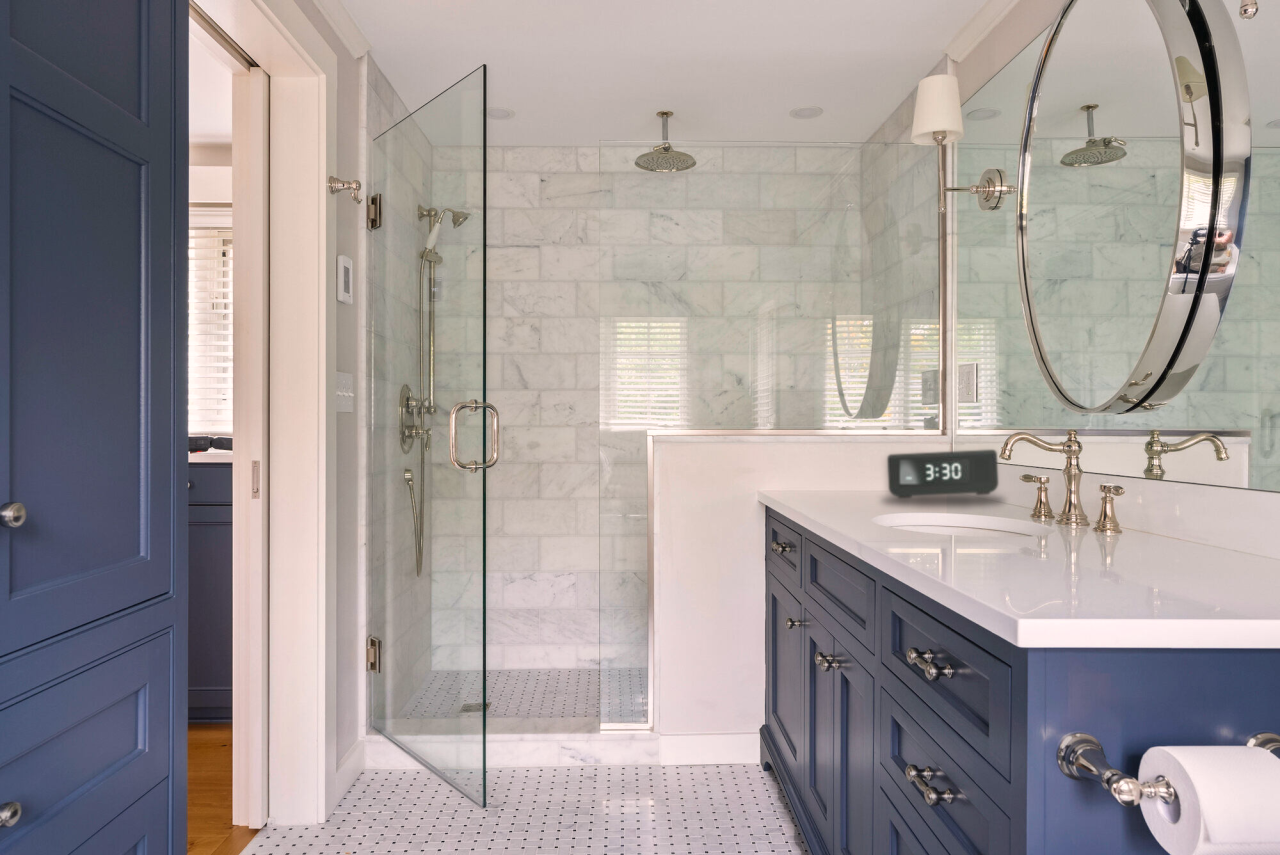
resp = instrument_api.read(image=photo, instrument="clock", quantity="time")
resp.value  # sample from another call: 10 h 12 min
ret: 3 h 30 min
